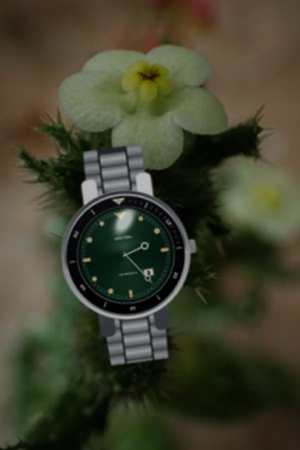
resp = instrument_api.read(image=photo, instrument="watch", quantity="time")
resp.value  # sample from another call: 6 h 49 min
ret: 2 h 24 min
